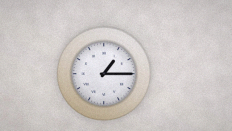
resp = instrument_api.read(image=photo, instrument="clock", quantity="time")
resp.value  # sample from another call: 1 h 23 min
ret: 1 h 15 min
